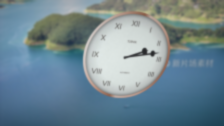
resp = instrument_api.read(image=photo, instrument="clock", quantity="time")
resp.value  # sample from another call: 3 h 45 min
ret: 2 h 13 min
